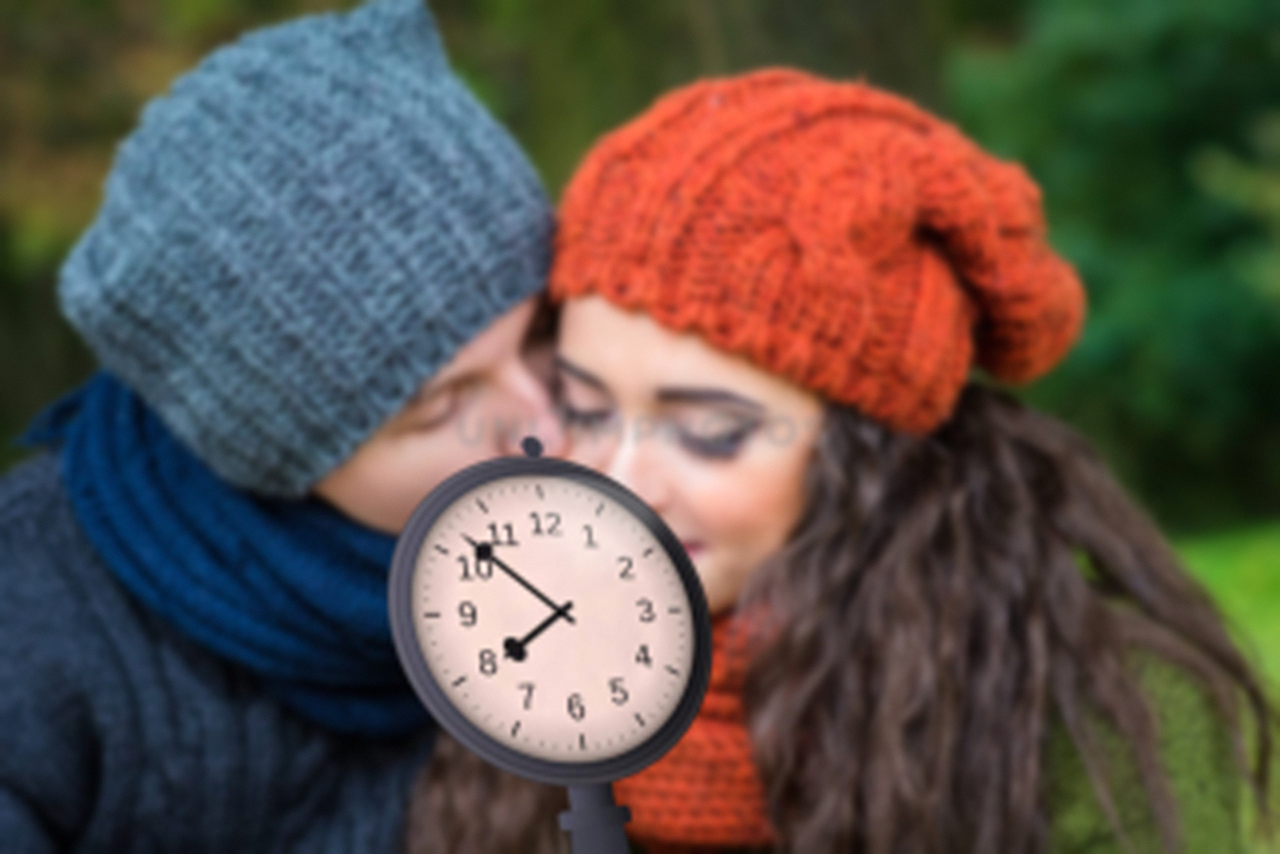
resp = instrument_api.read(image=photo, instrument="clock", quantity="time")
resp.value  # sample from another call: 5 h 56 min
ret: 7 h 52 min
